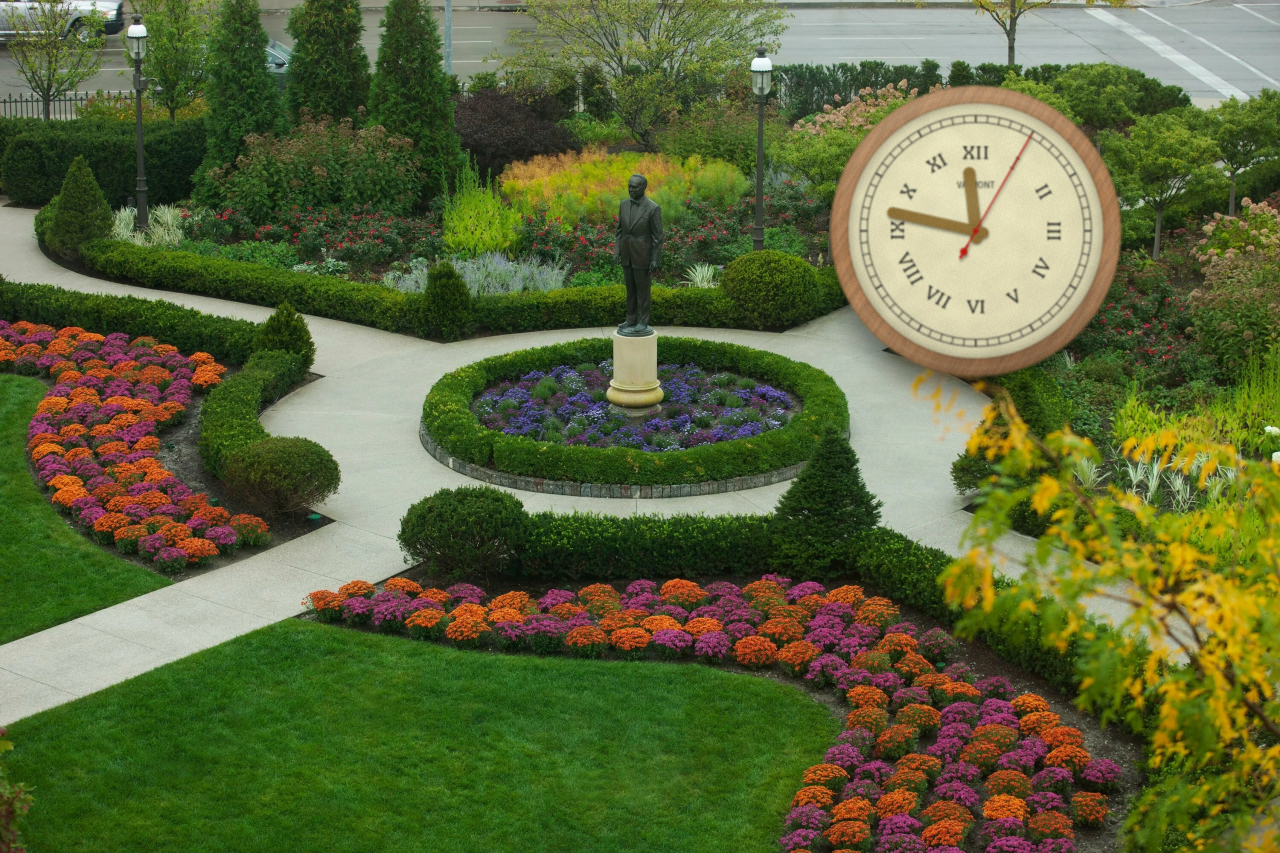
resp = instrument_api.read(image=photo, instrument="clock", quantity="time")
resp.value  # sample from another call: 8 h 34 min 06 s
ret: 11 h 47 min 05 s
